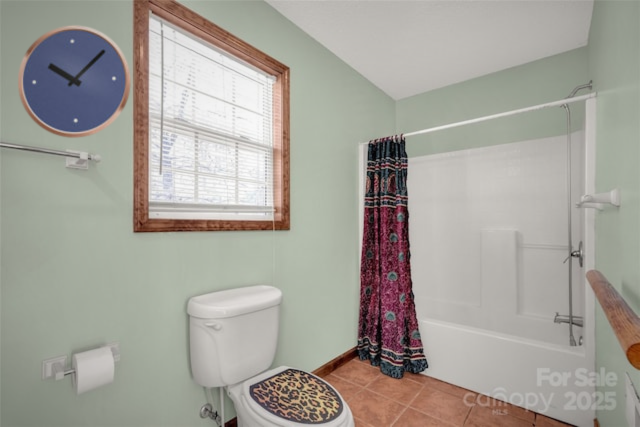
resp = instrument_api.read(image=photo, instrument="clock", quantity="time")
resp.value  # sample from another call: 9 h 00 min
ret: 10 h 08 min
